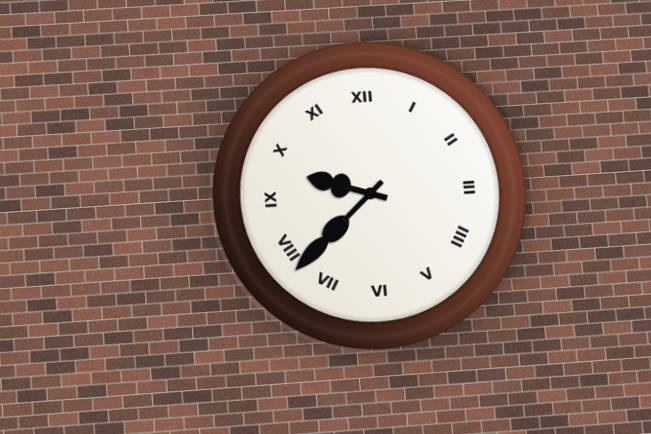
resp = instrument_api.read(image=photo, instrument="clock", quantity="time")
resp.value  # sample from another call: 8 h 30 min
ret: 9 h 38 min
